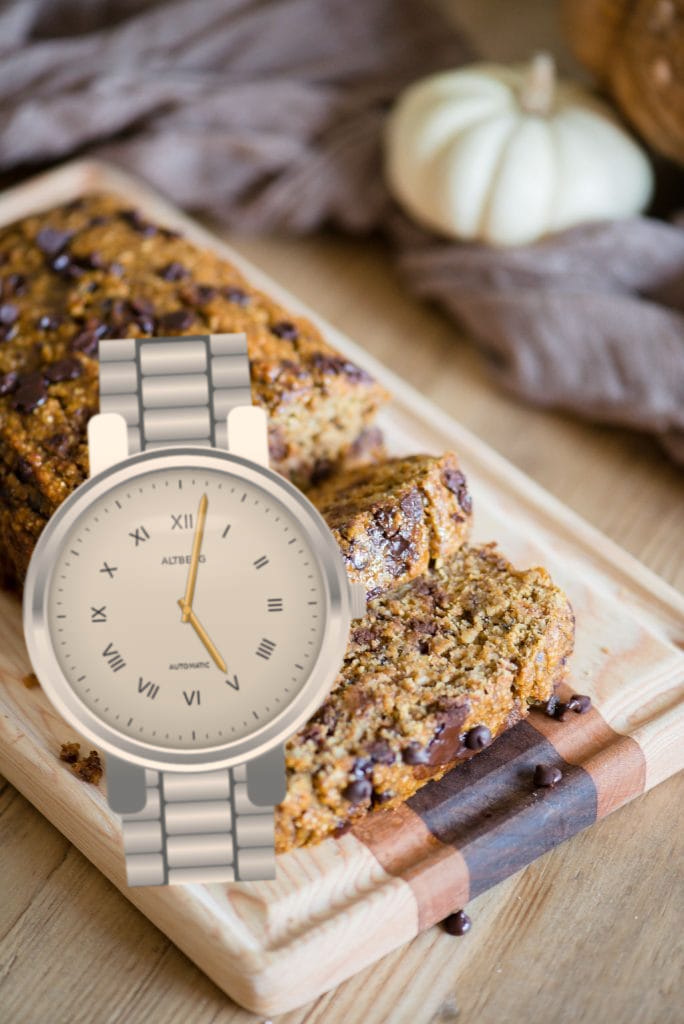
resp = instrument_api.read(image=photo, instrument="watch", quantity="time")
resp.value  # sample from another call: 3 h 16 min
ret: 5 h 02 min
